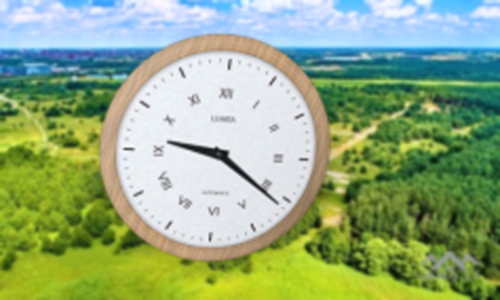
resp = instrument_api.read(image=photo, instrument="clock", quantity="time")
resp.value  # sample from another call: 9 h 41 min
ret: 9 h 21 min
